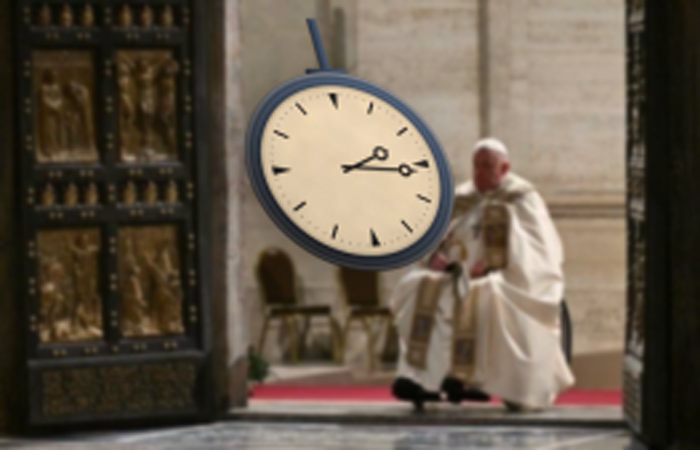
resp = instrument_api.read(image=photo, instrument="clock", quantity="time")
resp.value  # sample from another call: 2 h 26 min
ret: 2 h 16 min
